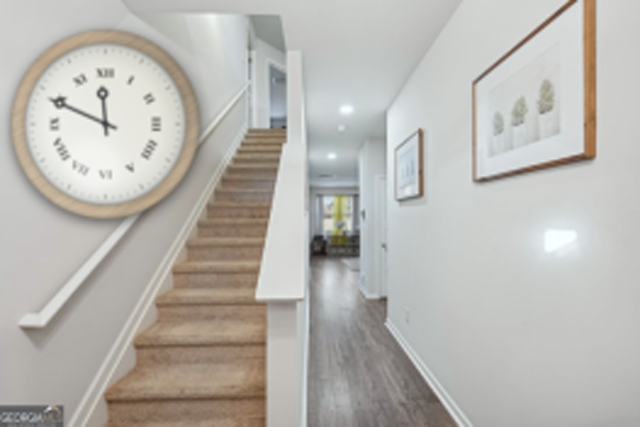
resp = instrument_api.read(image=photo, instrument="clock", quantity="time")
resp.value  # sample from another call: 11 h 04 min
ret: 11 h 49 min
